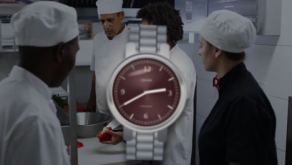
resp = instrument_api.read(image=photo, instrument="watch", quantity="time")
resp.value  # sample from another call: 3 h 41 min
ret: 2 h 40 min
